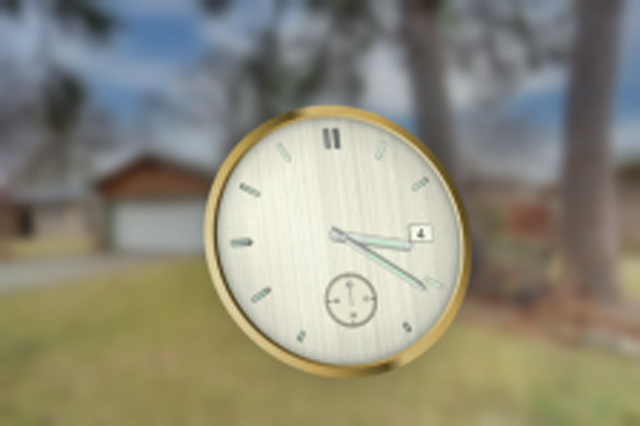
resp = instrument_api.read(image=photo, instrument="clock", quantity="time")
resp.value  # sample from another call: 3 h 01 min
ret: 3 h 21 min
